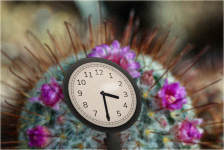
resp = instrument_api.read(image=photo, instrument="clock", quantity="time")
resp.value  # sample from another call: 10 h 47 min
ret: 3 h 30 min
